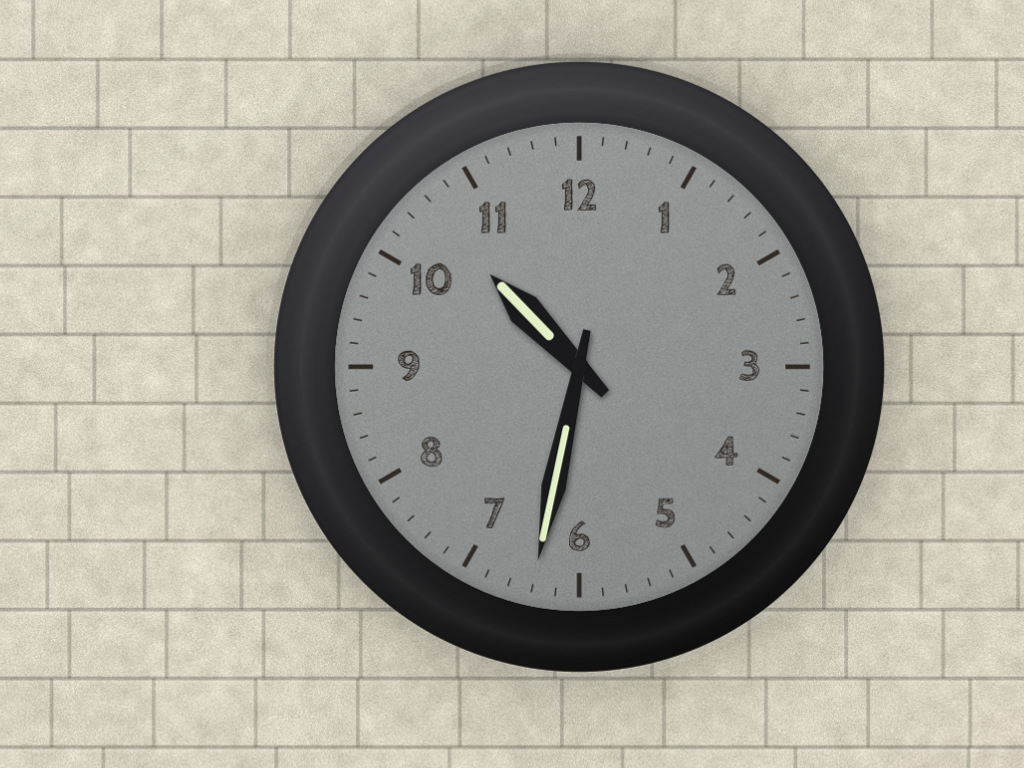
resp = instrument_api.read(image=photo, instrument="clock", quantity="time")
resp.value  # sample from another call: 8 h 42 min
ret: 10 h 32 min
